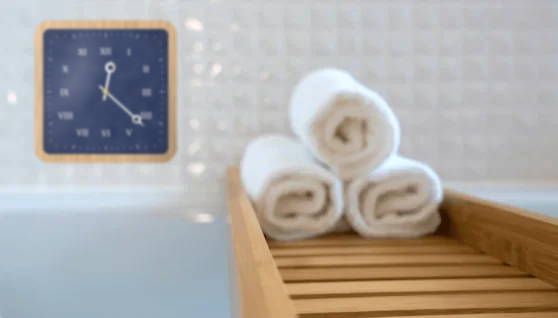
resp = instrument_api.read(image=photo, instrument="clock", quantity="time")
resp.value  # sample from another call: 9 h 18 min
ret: 12 h 22 min
